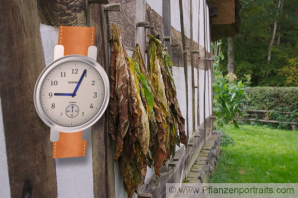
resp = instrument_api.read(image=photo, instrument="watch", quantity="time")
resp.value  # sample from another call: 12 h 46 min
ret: 9 h 04 min
